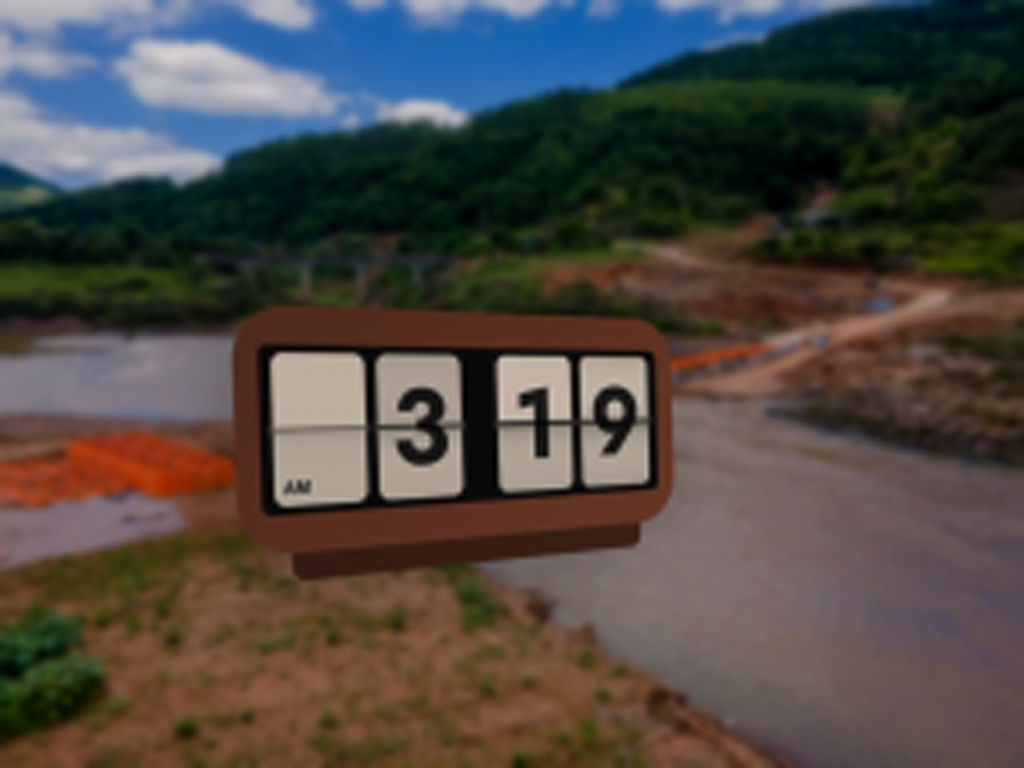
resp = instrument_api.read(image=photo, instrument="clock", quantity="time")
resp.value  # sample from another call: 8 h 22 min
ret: 3 h 19 min
